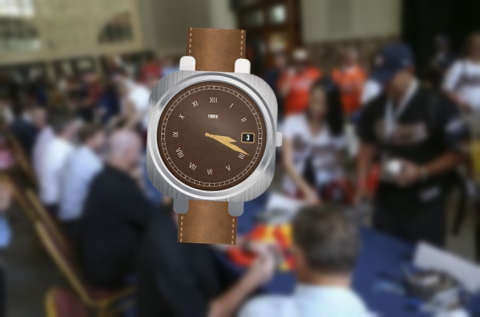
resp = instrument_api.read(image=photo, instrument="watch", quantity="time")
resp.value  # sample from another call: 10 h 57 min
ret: 3 h 19 min
